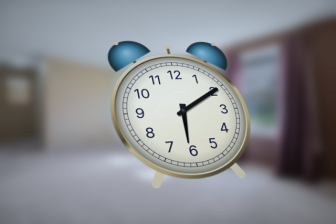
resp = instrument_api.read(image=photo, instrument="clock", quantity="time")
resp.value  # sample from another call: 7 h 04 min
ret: 6 h 10 min
